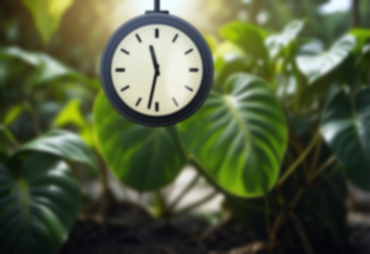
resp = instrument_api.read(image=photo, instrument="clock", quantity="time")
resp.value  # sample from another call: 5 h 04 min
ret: 11 h 32 min
